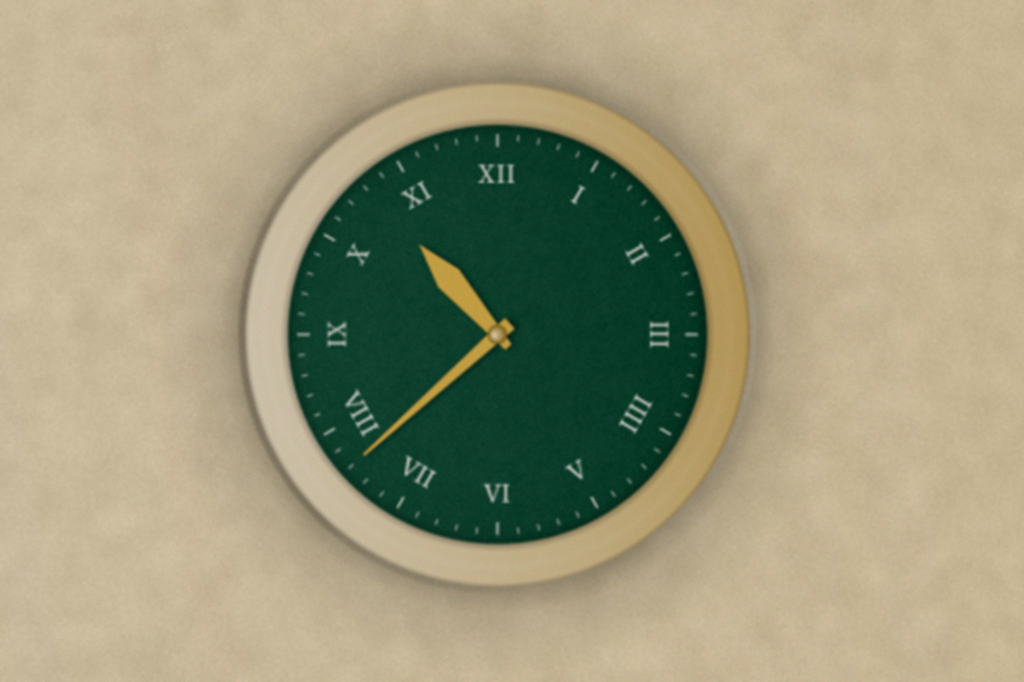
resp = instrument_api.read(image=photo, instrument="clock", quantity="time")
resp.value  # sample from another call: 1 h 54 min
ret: 10 h 38 min
